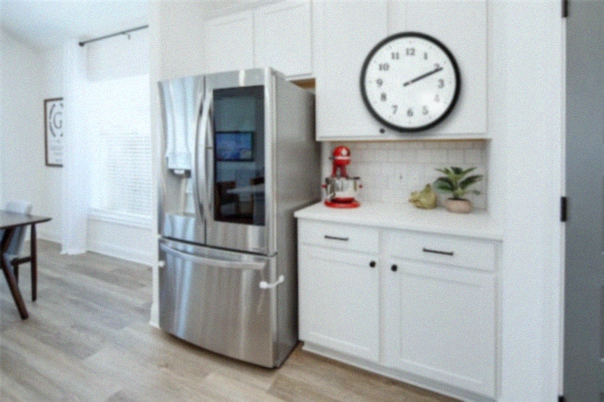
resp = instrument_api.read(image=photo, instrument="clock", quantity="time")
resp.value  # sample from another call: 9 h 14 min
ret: 2 h 11 min
